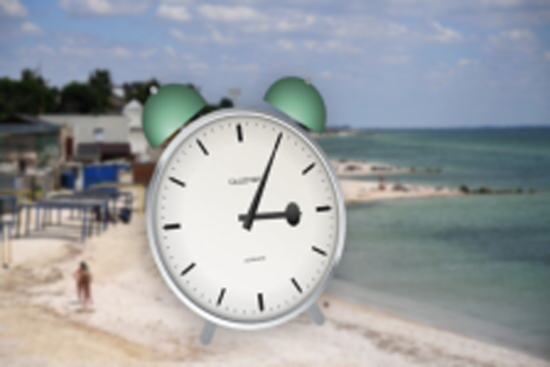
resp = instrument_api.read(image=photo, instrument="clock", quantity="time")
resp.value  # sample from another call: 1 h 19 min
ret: 3 h 05 min
